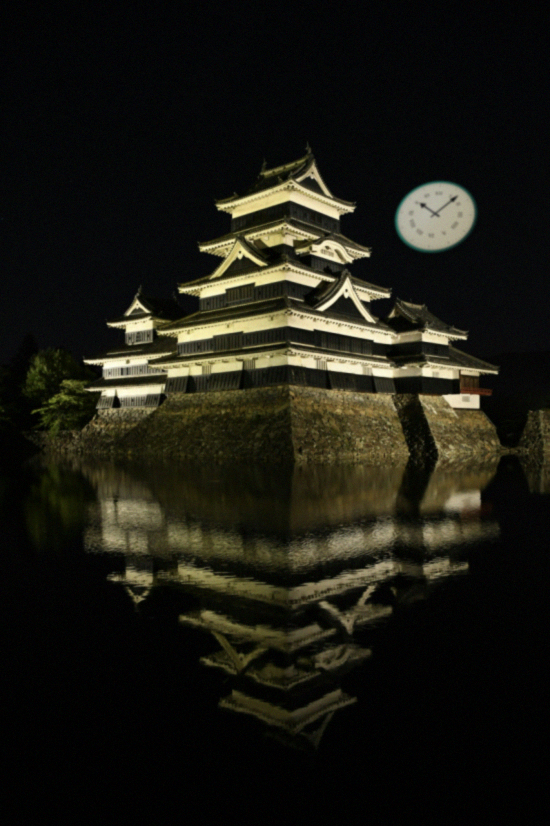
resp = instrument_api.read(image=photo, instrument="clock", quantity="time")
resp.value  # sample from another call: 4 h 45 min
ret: 10 h 07 min
